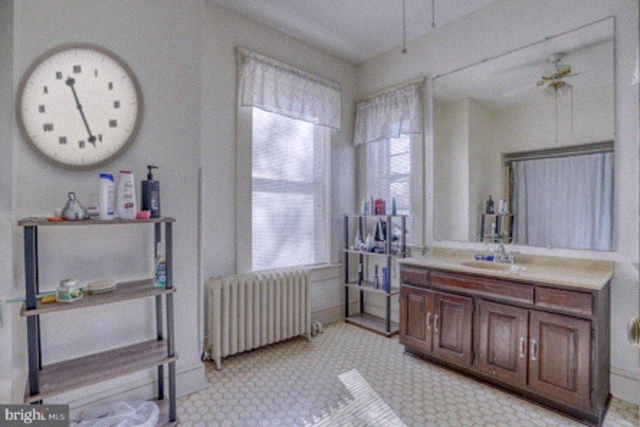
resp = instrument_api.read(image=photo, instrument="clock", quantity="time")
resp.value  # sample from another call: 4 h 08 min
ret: 11 h 27 min
